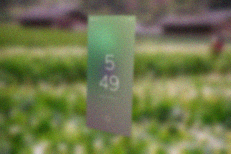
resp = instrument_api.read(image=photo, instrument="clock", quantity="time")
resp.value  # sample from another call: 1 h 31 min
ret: 5 h 49 min
